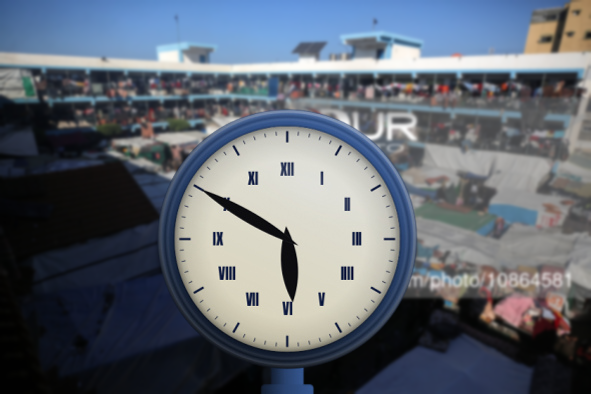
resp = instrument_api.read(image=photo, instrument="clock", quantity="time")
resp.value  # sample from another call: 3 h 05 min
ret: 5 h 50 min
